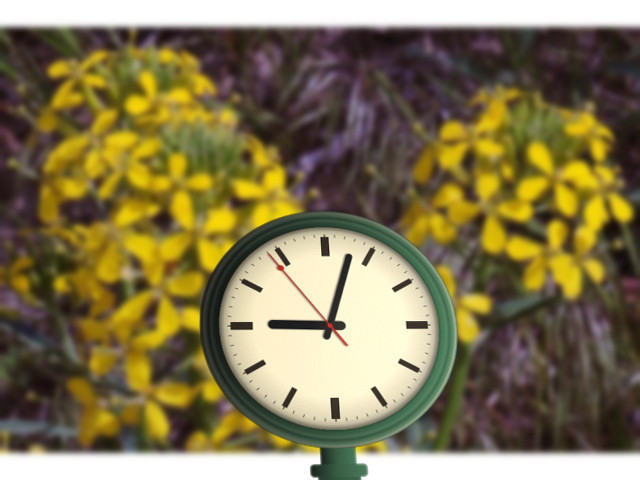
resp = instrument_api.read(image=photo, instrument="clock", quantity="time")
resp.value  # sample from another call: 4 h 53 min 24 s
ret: 9 h 02 min 54 s
